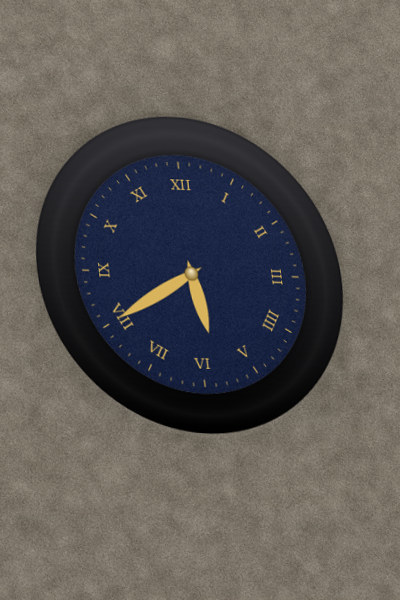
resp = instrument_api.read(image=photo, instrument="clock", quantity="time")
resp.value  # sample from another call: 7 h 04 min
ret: 5 h 40 min
